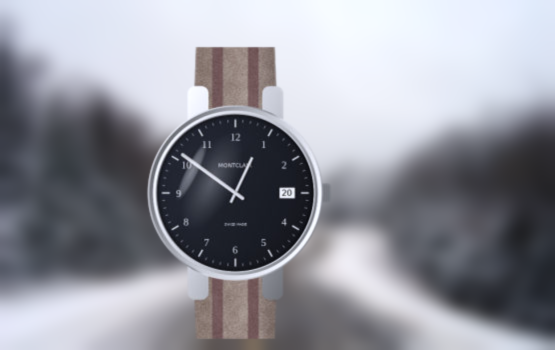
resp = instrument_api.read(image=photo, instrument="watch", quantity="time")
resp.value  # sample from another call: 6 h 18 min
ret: 12 h 51 min
